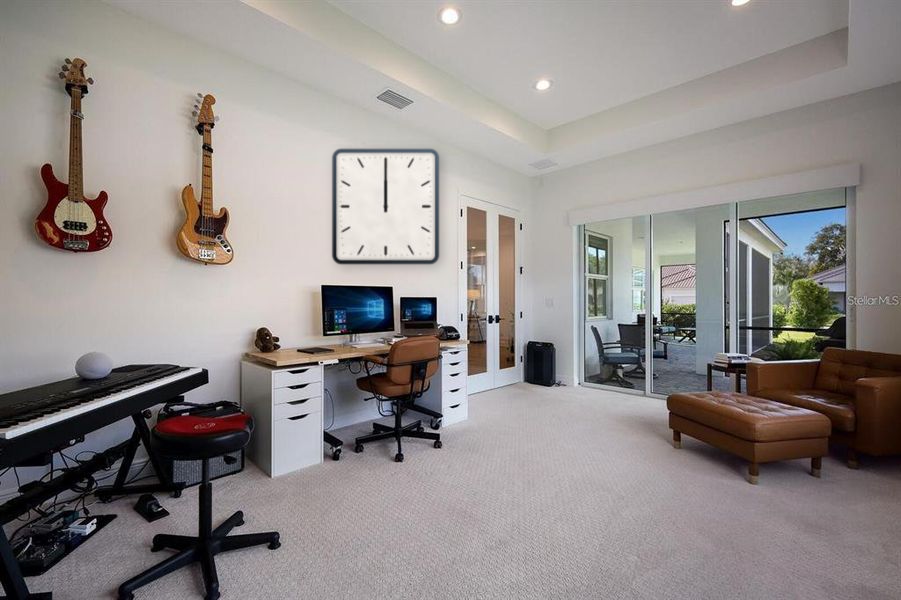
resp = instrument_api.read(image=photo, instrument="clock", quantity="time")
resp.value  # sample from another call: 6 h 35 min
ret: 12 h 00 min
